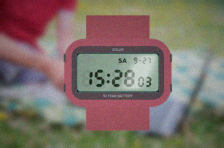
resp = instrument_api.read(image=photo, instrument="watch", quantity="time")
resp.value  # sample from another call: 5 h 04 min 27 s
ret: 15 h 28 min 03 s
